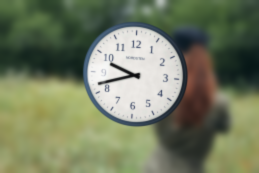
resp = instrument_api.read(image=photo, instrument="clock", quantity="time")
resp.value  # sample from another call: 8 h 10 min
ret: 9 h 42 min
